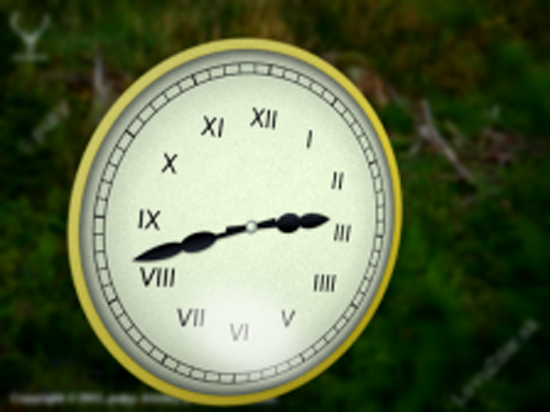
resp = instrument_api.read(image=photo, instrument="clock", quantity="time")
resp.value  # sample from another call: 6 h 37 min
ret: 2 h 42 min
